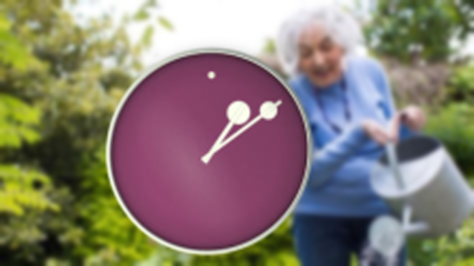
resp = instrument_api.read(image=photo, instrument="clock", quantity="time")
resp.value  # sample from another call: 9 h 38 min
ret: 1 h 09 min
